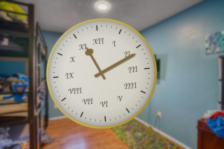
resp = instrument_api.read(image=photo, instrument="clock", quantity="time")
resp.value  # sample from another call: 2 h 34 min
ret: 11 h 11 min
